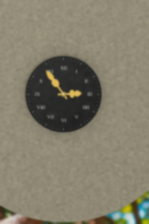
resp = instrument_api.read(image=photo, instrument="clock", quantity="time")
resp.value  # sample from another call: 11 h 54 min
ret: 2 h 54 min
